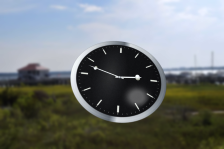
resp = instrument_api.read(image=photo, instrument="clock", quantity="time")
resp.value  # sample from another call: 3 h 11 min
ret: 2 h 48 min
